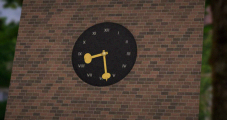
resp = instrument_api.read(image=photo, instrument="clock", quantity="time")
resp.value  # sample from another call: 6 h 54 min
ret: 8 h 28 min
